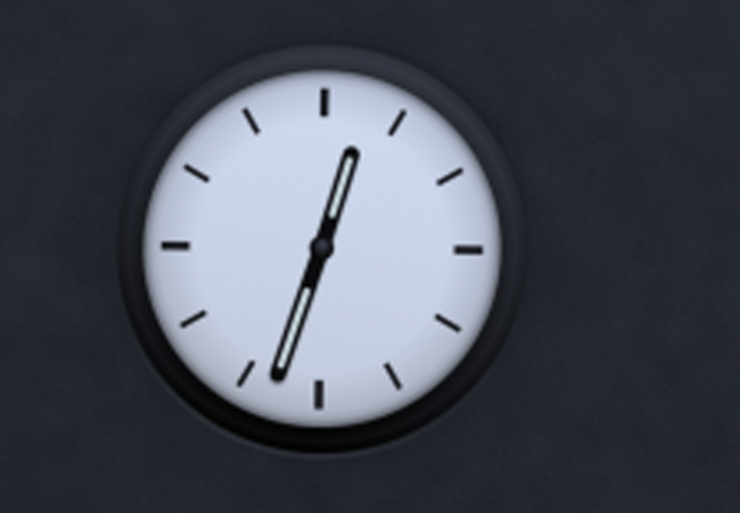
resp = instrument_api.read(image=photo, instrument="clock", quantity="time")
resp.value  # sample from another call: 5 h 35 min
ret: 12 h 33 min
